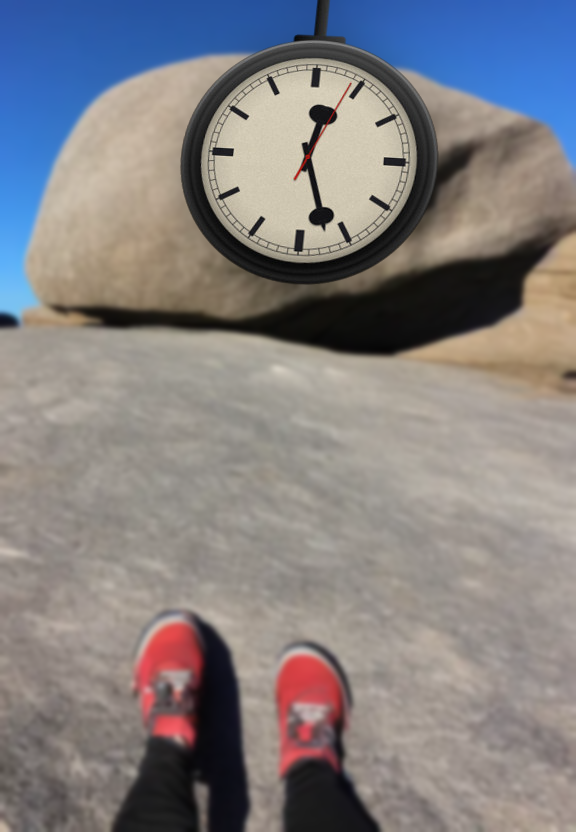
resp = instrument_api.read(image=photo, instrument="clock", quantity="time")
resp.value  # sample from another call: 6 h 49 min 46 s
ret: 12 h 27 min 04 s
